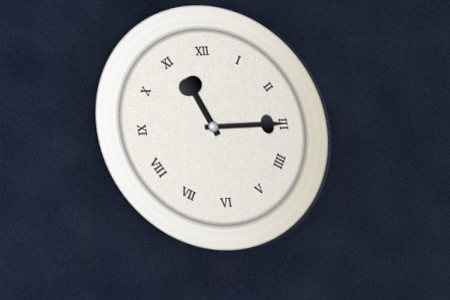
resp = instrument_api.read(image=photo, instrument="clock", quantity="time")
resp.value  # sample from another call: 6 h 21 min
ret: 11 h 15 min
